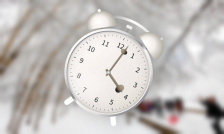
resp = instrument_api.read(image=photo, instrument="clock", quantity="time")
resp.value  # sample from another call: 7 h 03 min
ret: 4 h 02 min
